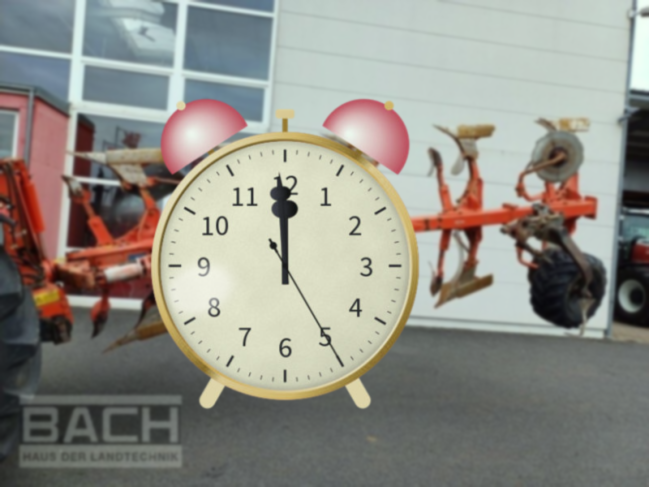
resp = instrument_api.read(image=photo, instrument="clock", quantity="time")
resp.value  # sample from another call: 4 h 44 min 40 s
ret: 11 h 59 min 25 s
